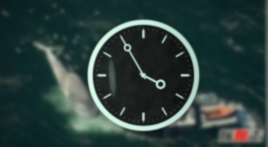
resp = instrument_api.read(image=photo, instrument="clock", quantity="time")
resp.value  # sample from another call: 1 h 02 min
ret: 3 h 55 min
